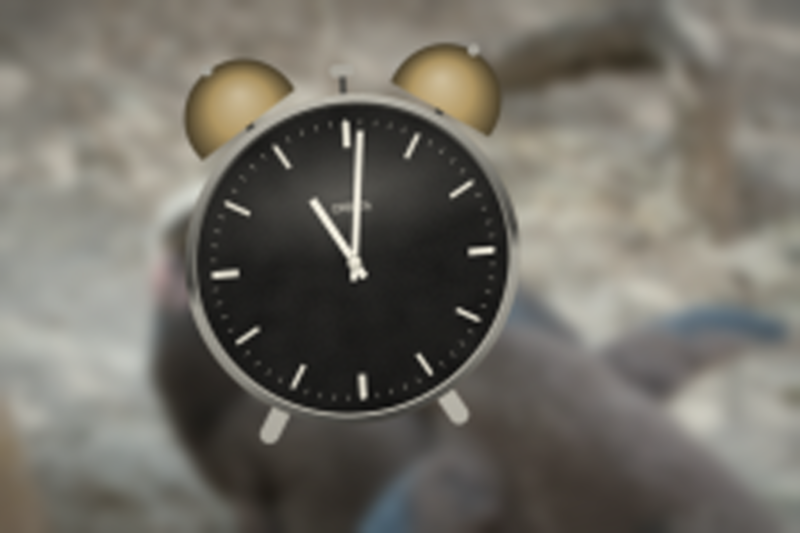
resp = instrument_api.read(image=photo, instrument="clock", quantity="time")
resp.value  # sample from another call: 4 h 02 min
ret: 11 h 01 min
